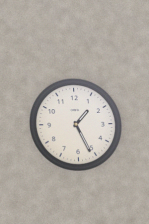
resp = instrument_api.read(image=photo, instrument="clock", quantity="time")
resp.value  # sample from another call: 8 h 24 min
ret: 1 h 26 min
